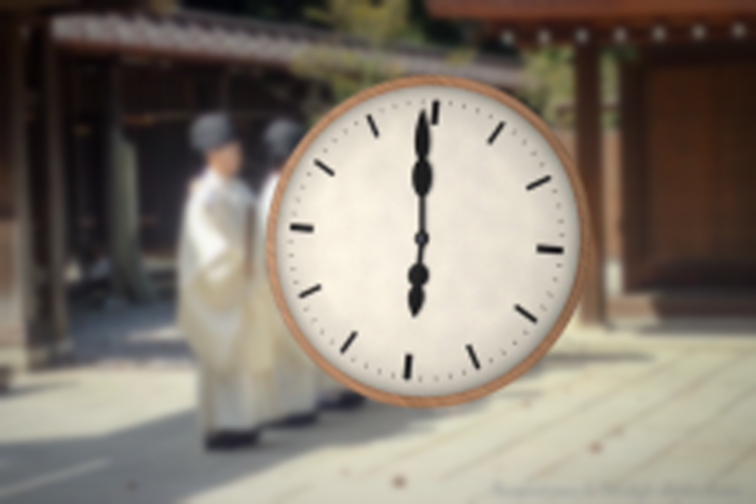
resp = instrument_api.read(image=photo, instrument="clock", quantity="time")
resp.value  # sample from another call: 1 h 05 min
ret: 5 h 59 min
